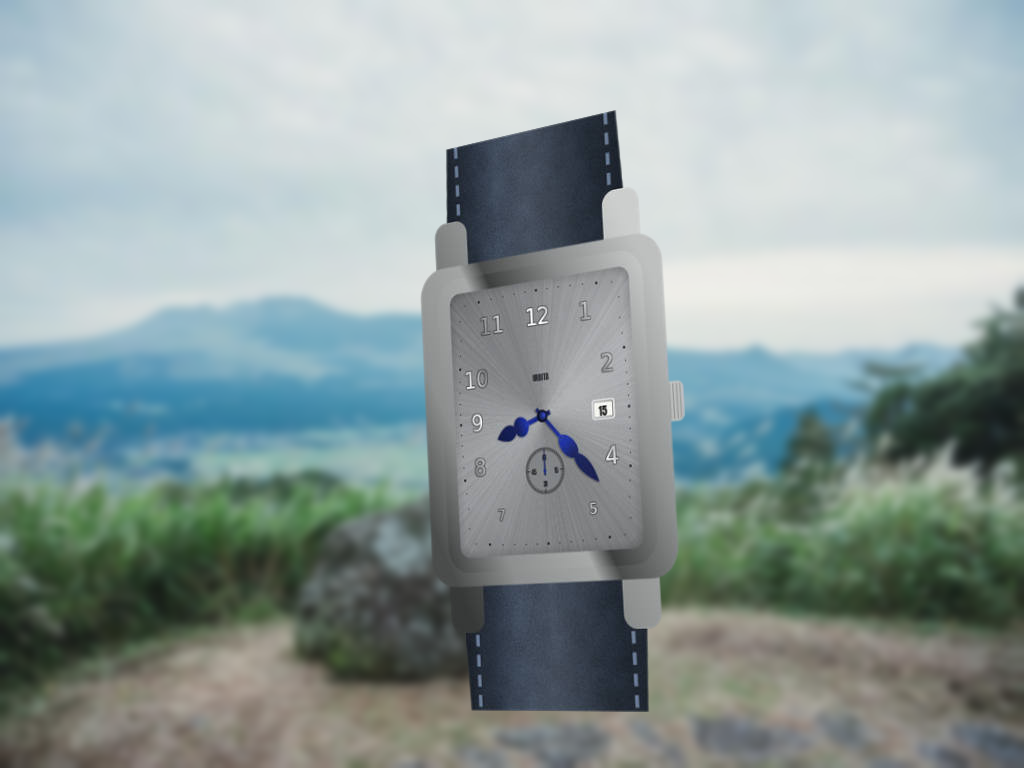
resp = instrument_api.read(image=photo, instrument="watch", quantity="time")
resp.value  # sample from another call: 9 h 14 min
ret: 8 h 23 min
